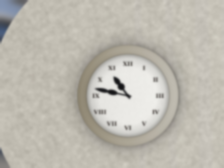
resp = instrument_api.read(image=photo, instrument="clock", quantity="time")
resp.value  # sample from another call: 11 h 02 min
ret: 10 h 47 min
